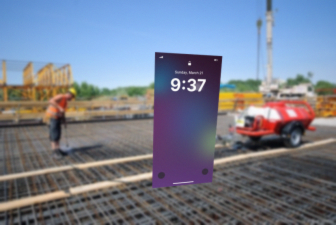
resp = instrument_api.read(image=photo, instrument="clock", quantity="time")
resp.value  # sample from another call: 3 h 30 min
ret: 9 h 37 min
